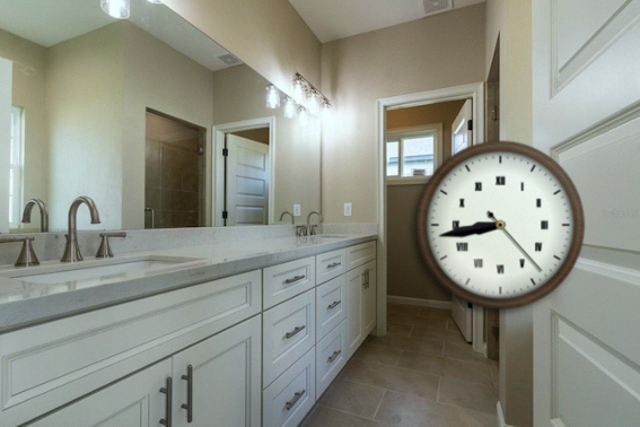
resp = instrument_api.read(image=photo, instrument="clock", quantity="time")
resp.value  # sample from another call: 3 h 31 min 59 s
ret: 8 h 43 min 23 s
